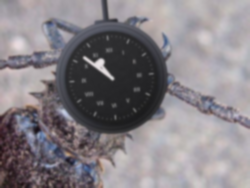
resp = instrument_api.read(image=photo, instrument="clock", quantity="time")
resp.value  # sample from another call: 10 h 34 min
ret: 10 h 52 min
